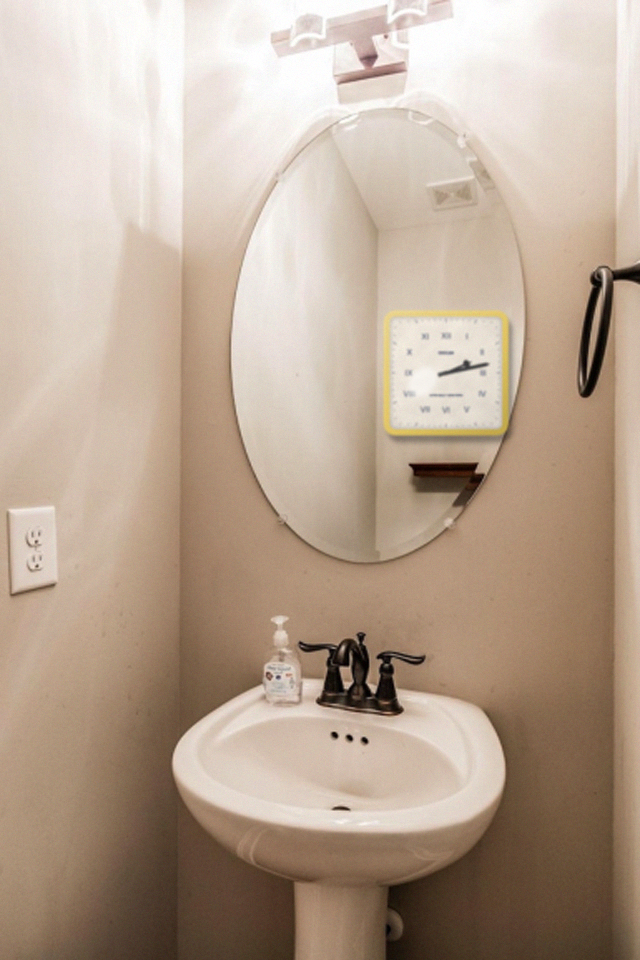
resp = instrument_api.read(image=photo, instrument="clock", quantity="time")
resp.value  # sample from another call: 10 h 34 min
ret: 2 h 13 min
